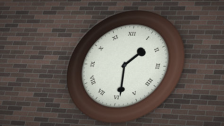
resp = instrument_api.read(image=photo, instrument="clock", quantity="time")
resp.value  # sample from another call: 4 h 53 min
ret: 1 h 29 min
